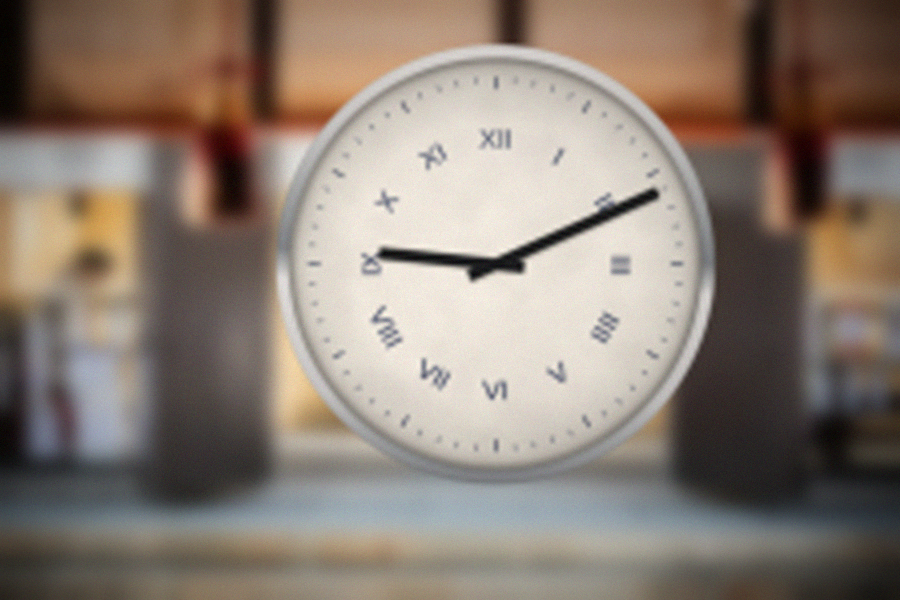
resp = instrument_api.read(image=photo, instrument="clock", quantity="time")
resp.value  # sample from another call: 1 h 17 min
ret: 9 h 11 min
